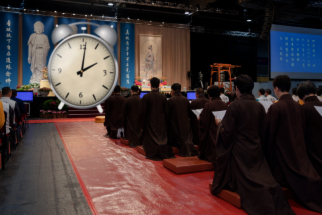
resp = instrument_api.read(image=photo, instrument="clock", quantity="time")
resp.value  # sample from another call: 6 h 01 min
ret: 2 h 01 min
